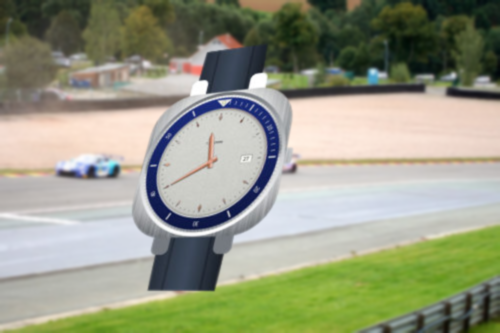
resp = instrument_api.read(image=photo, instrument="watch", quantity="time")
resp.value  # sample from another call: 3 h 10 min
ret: 11 h 40 min
